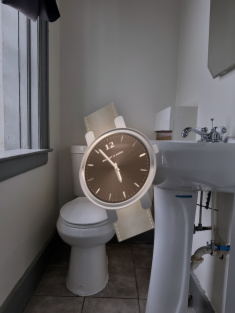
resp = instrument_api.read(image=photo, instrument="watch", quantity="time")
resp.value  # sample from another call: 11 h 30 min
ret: 5 h 56 min
